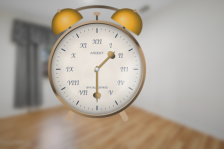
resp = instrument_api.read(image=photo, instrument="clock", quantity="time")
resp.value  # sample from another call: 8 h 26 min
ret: 1 h 30 min
